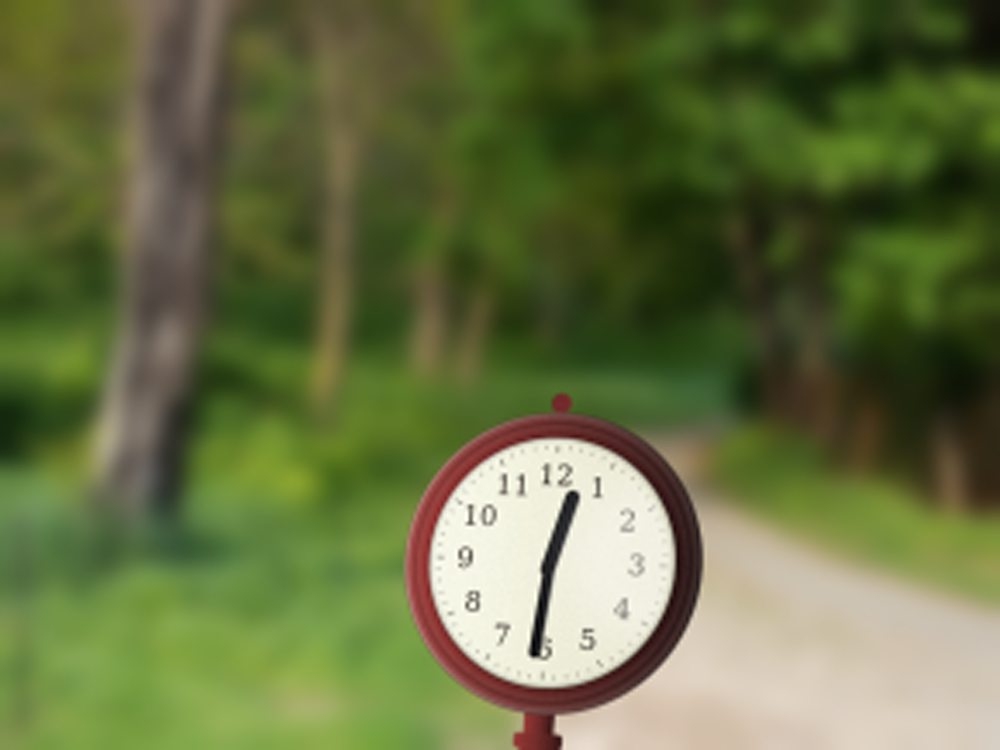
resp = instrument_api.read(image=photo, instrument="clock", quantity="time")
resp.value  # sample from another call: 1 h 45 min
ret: 12 h 31 min
